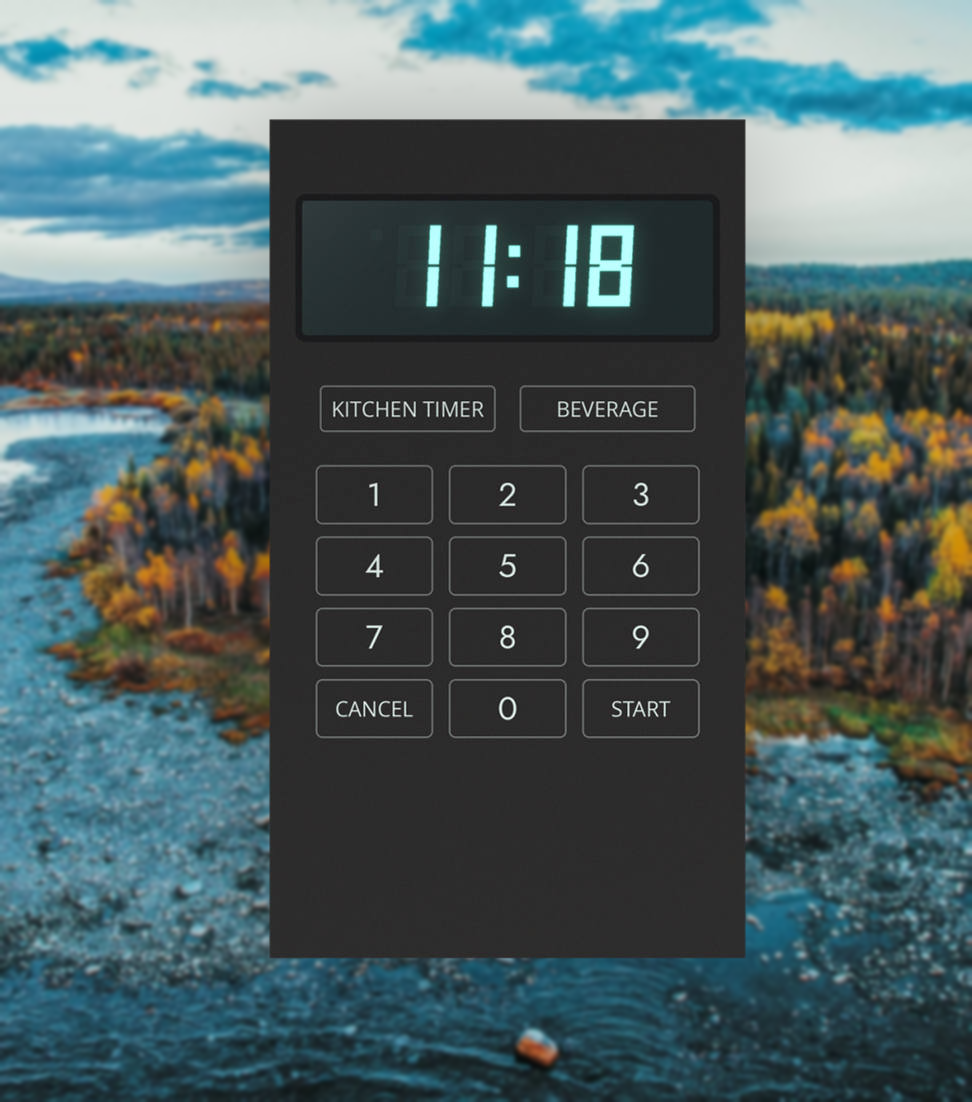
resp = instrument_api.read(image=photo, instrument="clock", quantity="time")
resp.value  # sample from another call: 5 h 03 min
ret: 11 h 18 min
